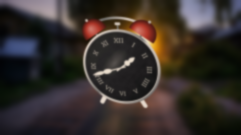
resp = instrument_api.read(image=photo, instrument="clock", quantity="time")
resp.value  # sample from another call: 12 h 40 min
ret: 1 h 42 min
